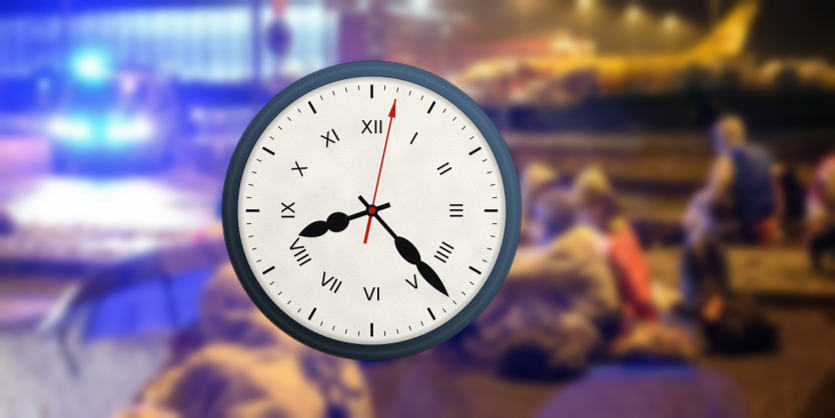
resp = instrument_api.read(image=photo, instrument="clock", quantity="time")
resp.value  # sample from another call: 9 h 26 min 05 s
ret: 8 h 23 min 02 s
